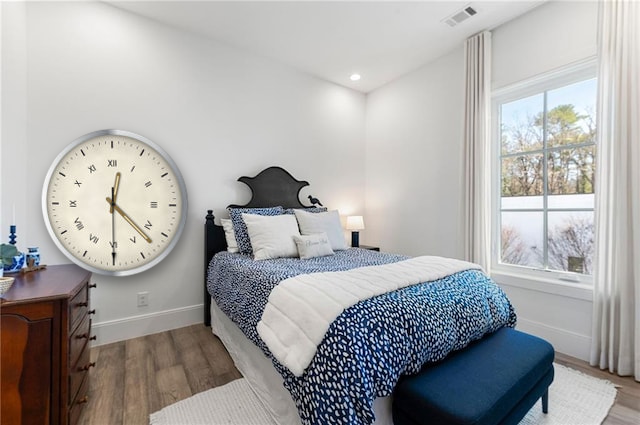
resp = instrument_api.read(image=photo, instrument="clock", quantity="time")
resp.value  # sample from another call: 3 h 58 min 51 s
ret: 12 h 22 min 30 s
